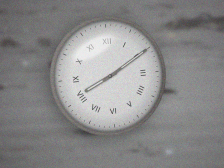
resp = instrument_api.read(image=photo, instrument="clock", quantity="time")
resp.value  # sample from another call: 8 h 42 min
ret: 8 h 10 min
